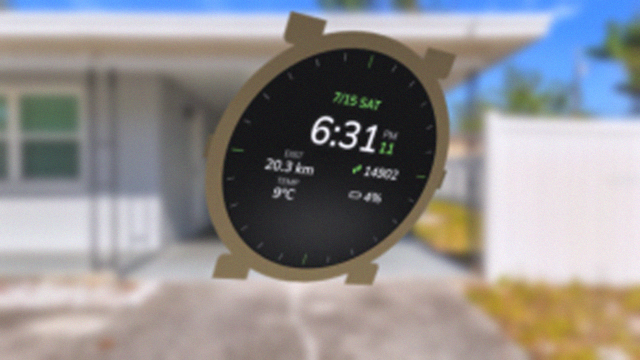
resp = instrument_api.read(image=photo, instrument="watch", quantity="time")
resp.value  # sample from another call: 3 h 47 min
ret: 6 h 31 min
